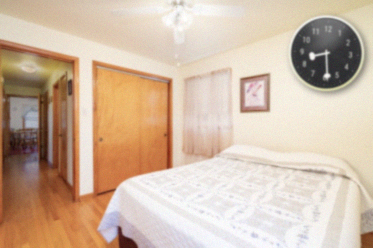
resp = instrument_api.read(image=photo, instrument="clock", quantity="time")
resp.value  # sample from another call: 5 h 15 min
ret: 8 h 29 min
